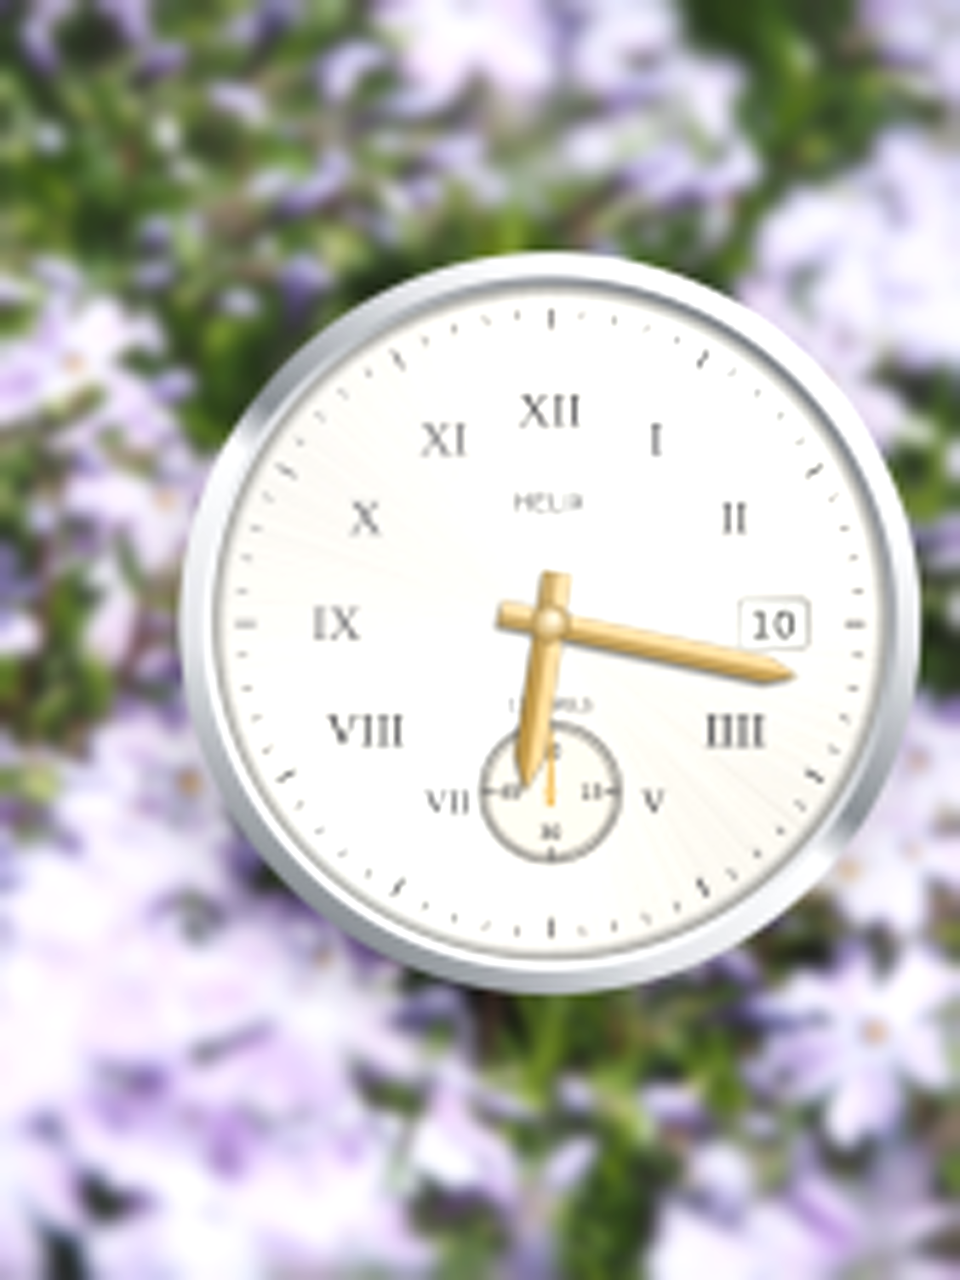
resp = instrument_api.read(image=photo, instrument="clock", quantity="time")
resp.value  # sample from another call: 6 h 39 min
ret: 6 h 17 min
